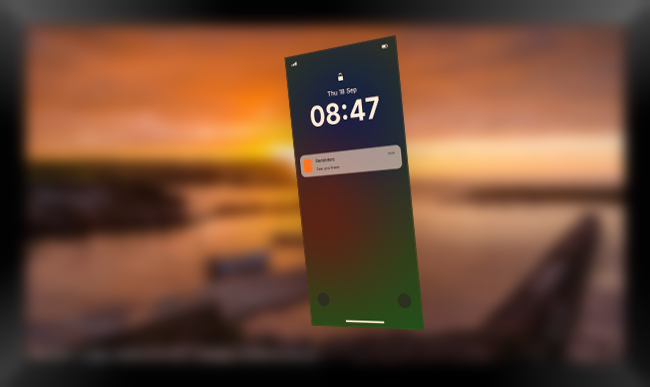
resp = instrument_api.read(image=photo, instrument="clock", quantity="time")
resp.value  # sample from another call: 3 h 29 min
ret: 8 h 47 min
